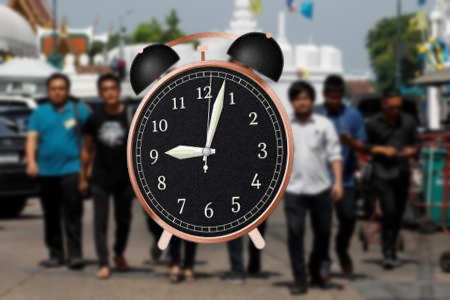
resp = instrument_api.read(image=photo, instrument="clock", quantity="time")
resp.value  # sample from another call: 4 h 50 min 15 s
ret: 9 h 03 min 01 s
